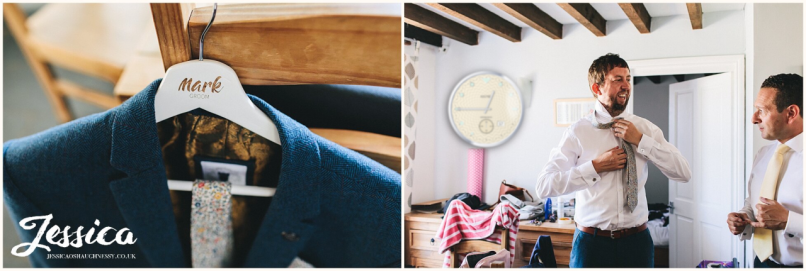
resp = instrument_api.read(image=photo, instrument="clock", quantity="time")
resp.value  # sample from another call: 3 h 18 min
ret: 12 h 45 min
